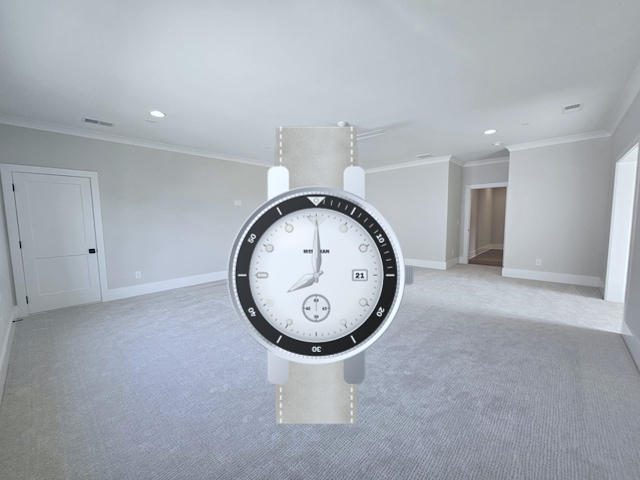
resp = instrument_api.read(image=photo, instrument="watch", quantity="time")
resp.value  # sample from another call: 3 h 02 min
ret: 8 h 00 min
